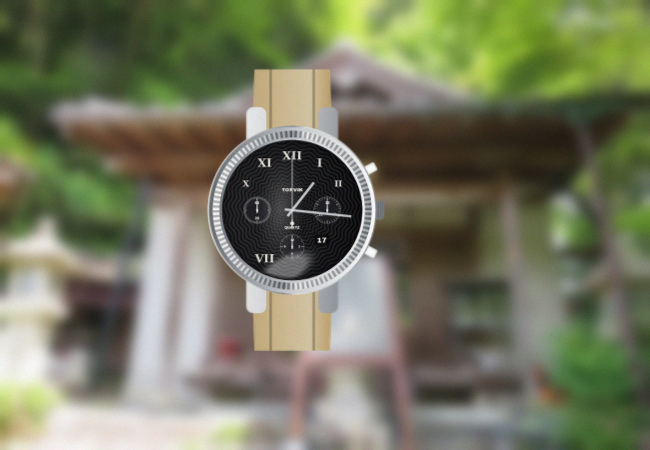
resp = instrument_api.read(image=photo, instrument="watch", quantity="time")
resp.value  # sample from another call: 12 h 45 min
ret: 1 h 16 min
